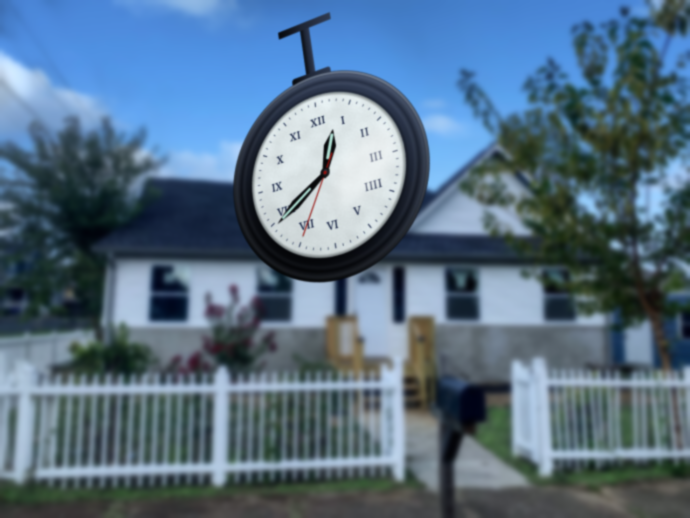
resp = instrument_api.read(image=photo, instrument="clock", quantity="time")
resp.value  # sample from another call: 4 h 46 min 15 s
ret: 12 h 39 min 35 s
